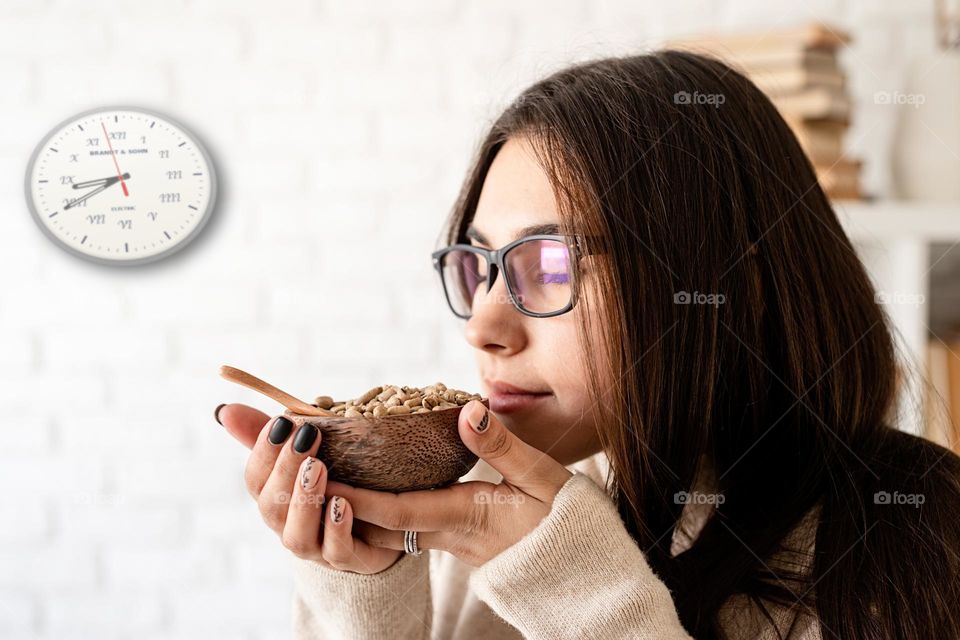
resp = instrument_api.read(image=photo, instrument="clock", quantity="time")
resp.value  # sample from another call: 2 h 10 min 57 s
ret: 8 h 39 min 58 s
